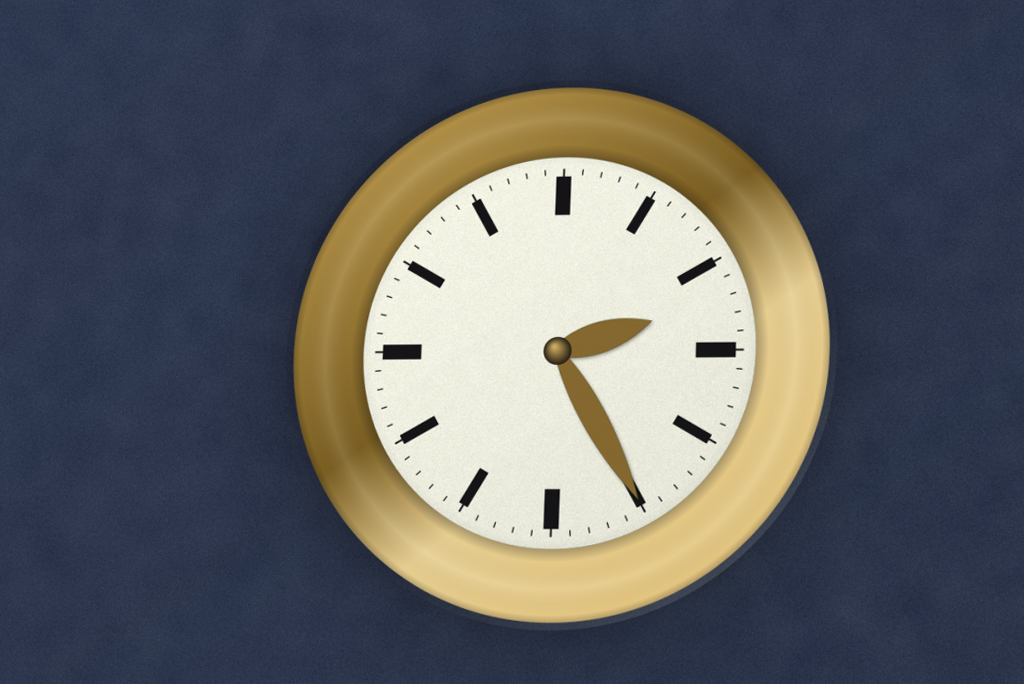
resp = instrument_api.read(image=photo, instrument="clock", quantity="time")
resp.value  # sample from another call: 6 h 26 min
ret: 2 h 25 min
